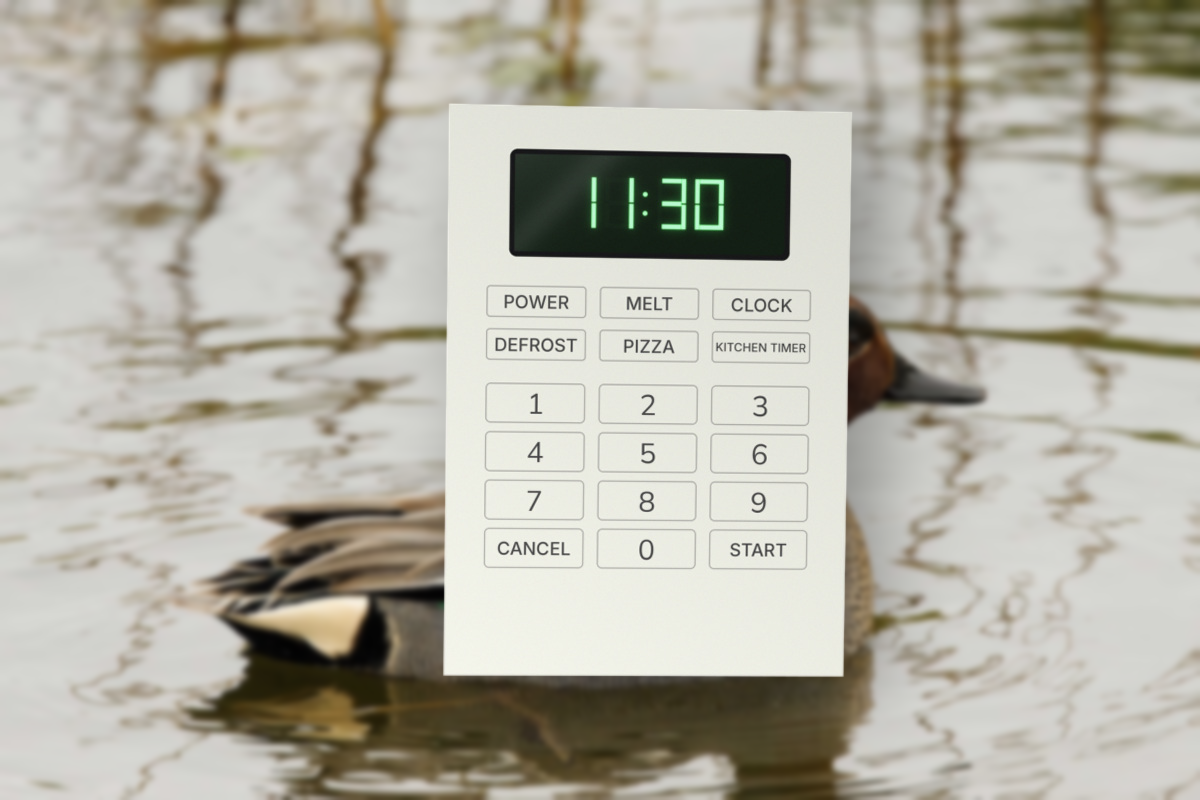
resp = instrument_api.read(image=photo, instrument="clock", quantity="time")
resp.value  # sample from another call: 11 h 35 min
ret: 11 h 30 min
